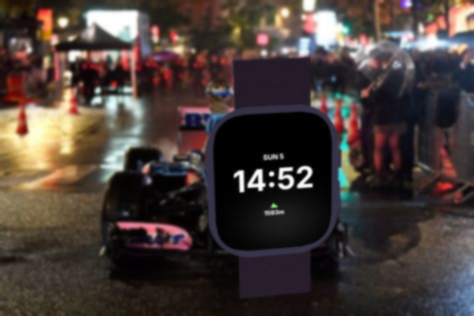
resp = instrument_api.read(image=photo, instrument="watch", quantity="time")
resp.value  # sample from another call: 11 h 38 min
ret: 14 h 52 min
